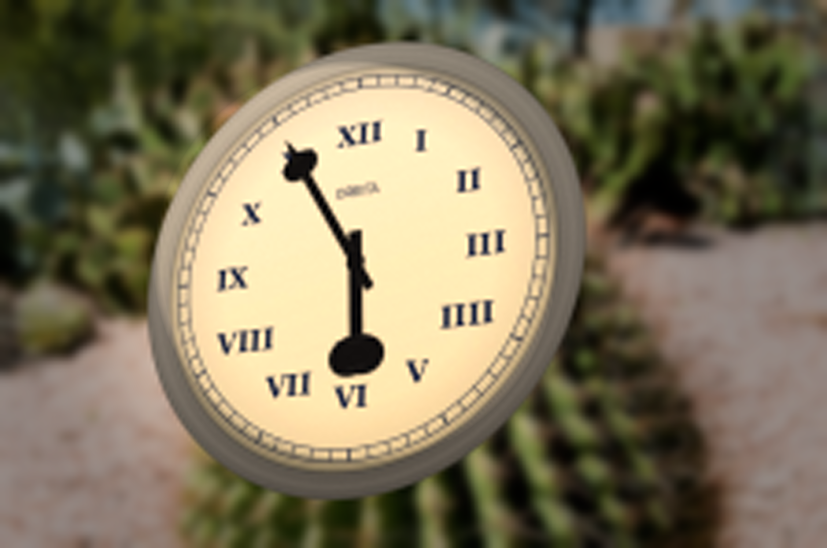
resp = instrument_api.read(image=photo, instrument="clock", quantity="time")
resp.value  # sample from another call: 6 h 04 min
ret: 5 h 55 min
